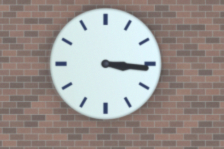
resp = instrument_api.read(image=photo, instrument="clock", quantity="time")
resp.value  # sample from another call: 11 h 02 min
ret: 3 h 16 min
